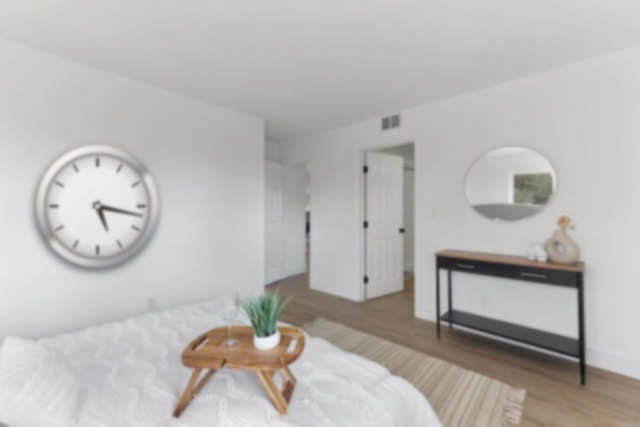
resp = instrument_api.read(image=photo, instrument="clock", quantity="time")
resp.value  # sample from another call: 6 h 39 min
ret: 5 h 17 min
